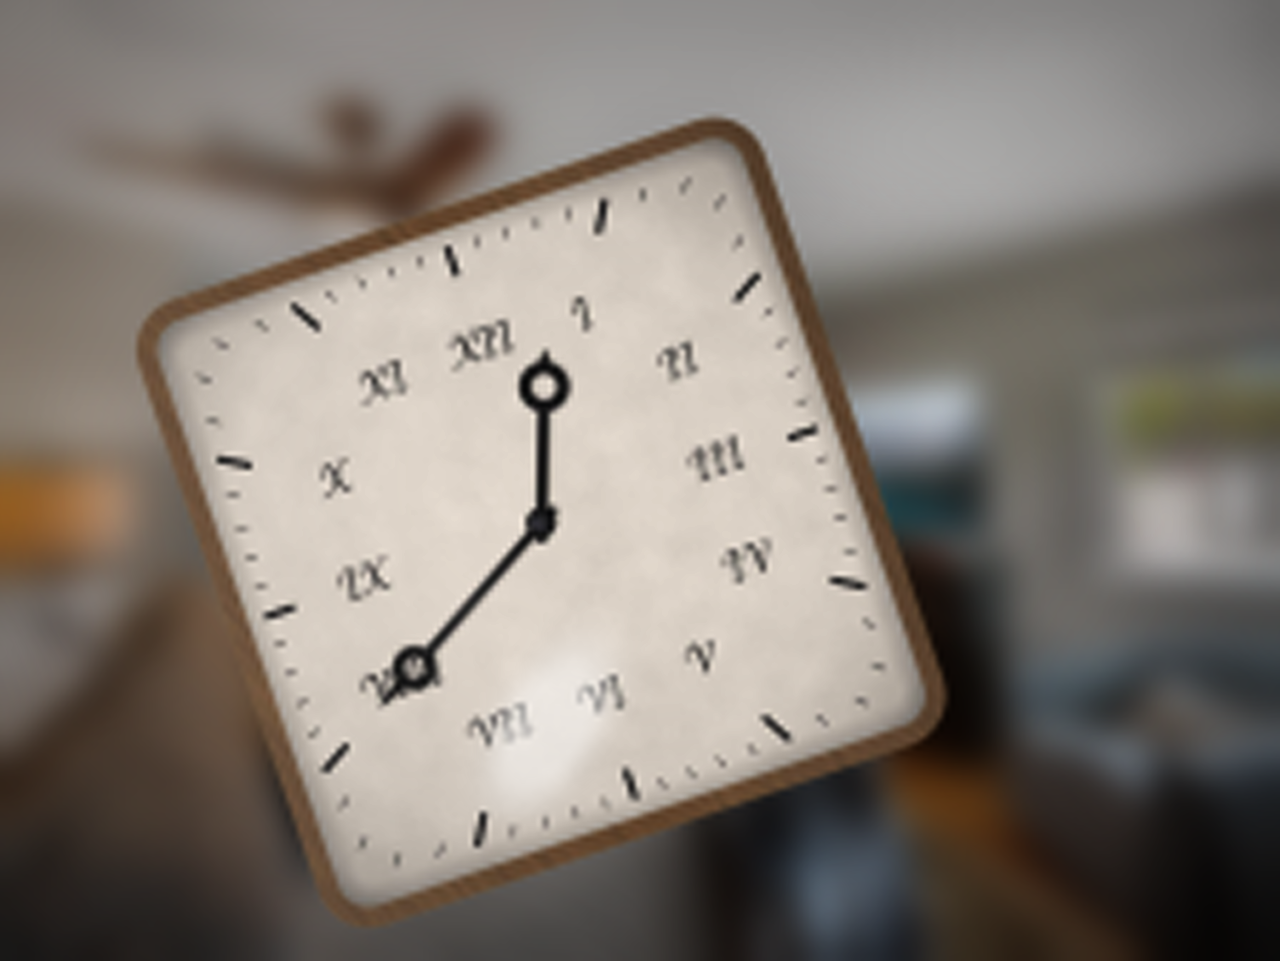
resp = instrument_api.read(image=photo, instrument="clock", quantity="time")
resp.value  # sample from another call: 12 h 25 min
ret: 12 h 40 min
